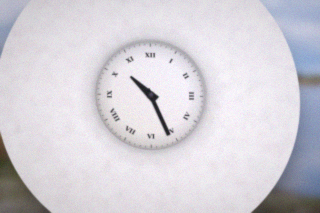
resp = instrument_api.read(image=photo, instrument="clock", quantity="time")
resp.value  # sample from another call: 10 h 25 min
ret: 10 h 26 min
